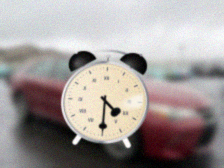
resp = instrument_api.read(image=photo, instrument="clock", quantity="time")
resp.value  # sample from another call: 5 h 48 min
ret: 4 h 30 min
